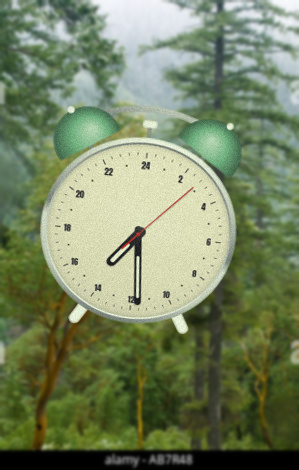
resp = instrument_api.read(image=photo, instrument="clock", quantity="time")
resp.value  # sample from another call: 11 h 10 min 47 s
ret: 14 h 29 min 07 s
